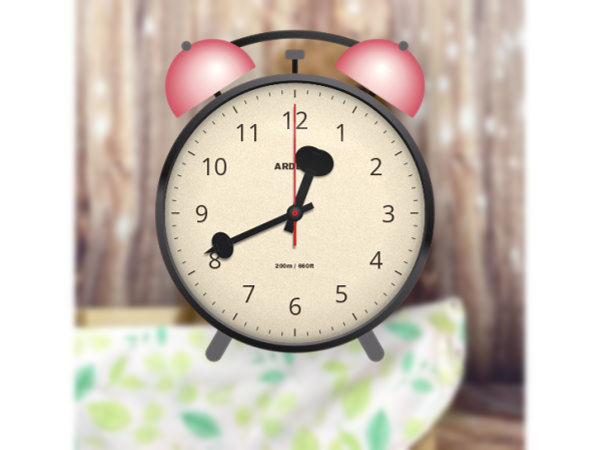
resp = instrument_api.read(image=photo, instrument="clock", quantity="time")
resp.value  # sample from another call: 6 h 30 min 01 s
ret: 12 h 41 min 00 s
